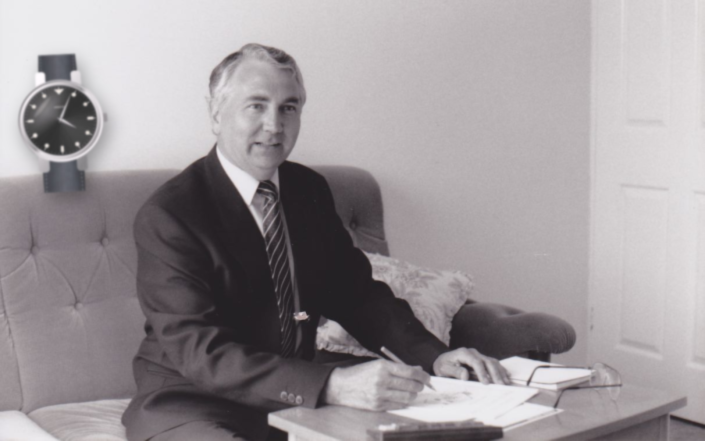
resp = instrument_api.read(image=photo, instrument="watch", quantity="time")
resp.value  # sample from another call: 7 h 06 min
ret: 4 h 04 min
